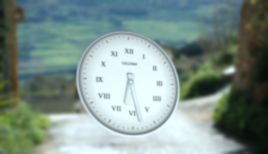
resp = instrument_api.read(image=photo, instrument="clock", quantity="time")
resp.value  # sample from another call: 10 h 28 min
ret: 6 h 28 min
